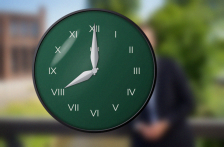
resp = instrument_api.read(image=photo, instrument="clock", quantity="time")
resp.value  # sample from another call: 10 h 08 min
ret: 8 h 00 min
